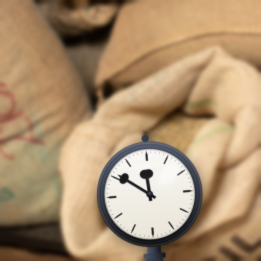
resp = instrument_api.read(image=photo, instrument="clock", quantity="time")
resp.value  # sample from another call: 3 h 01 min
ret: 11 h 51 min
